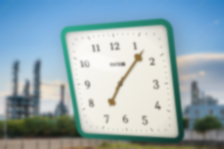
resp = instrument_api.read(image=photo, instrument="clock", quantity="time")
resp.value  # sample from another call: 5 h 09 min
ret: 7 h 07 min
